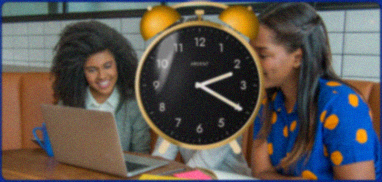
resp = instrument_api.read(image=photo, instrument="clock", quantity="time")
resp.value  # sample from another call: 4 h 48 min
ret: 2 h 20 min
